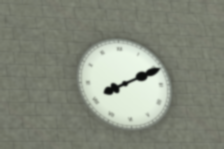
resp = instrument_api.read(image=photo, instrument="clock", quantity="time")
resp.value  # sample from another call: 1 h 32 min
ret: 8 h 11 min
